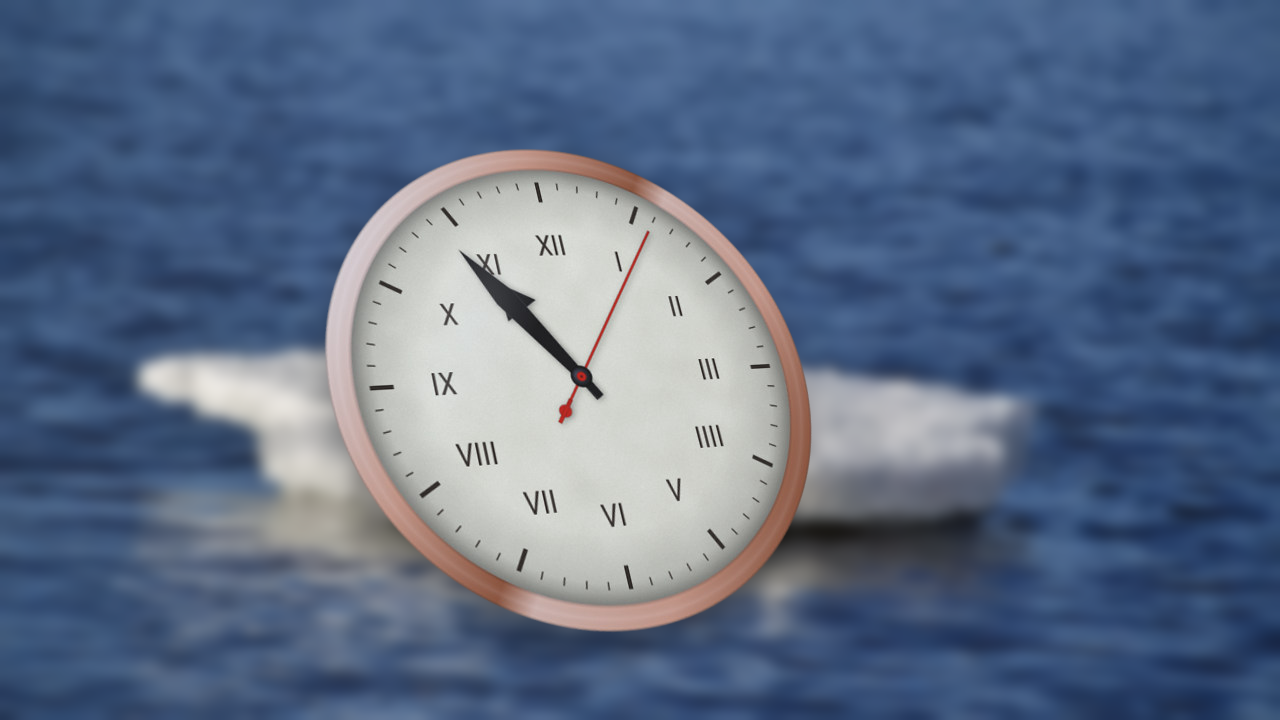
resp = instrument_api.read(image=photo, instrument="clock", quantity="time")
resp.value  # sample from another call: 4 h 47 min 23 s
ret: 10 h 54 min 06 s
